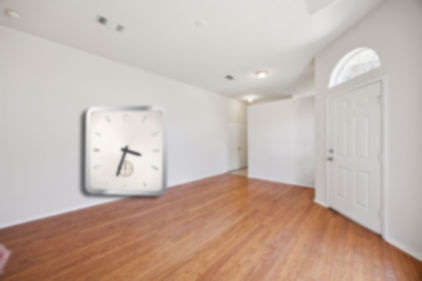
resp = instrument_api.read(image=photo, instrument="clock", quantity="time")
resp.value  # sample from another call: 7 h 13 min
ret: 3 h 33 min
